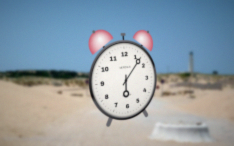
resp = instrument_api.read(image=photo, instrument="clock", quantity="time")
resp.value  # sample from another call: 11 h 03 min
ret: 6 h 07 min
